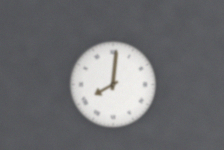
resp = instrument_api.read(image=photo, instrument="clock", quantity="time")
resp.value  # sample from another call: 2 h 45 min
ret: 8 h 01 min
